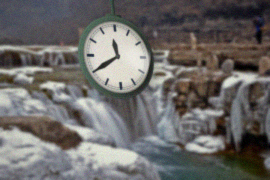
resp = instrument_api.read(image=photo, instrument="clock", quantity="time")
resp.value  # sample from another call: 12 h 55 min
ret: 11 h 40 min
